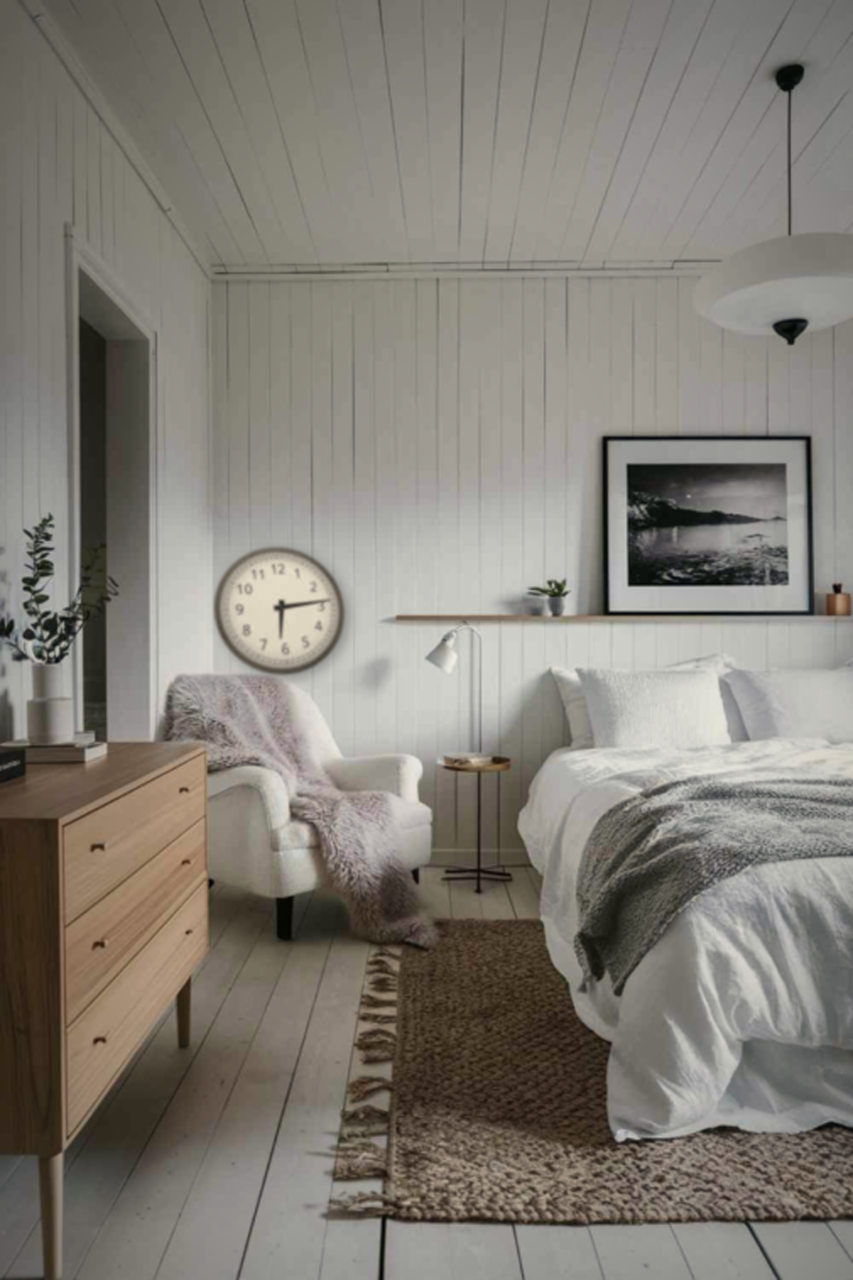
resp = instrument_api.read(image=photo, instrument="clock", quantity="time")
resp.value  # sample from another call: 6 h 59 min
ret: 6 h 14 min
